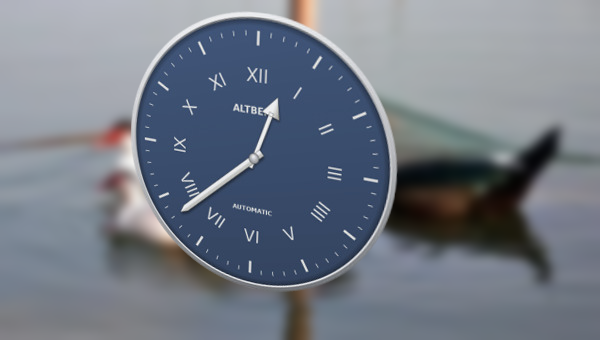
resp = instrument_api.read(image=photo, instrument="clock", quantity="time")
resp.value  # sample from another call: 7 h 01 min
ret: 12 h 38 min
